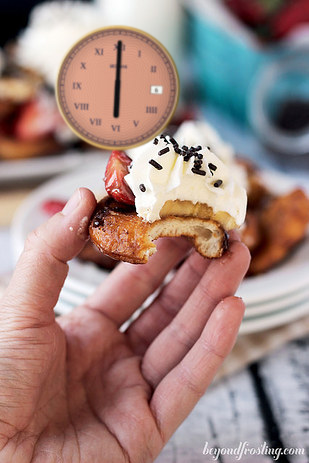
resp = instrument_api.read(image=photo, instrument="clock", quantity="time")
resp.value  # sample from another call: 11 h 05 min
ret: 6 h 00 min
